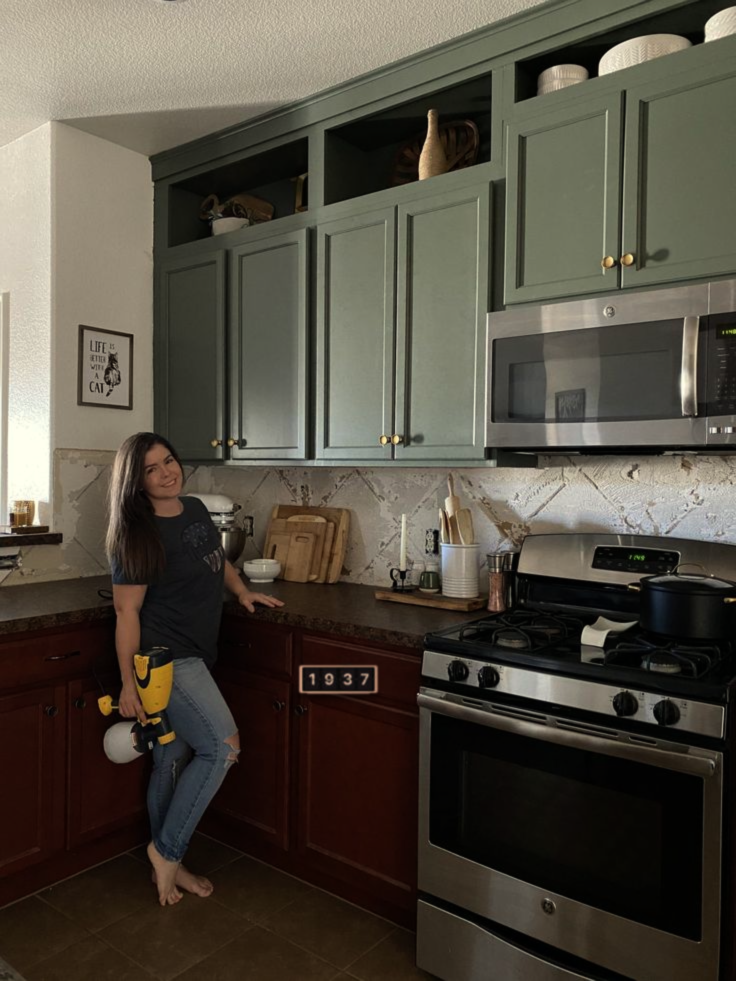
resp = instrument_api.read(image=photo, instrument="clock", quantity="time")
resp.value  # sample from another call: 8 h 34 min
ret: 19 h 37 min
